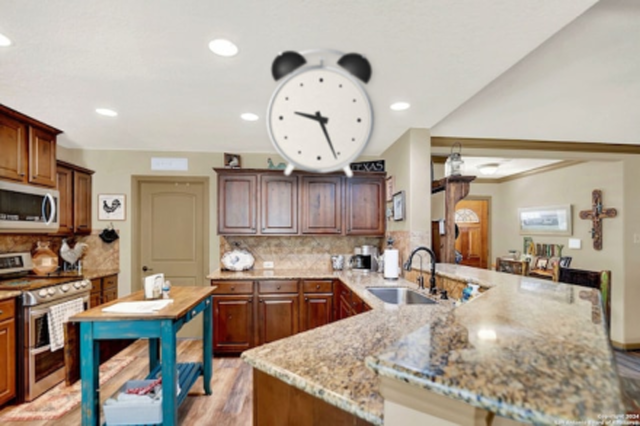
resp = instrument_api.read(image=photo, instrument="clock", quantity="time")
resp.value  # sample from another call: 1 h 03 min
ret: 9 h 26 min
